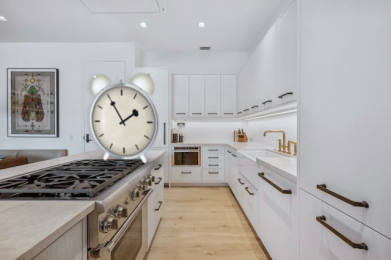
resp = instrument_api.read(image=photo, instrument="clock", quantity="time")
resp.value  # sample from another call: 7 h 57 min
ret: 1 h 55 min
